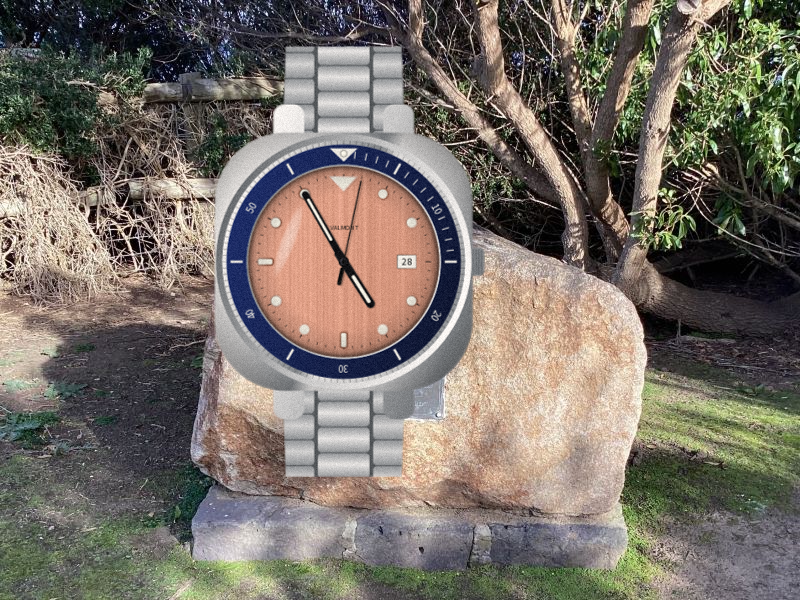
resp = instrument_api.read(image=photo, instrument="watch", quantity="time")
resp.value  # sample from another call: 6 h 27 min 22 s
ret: 4 h 55 min 02 s
